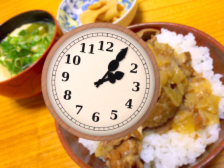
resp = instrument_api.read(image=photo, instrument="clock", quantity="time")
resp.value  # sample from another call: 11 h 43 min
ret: 2 h 05 min
